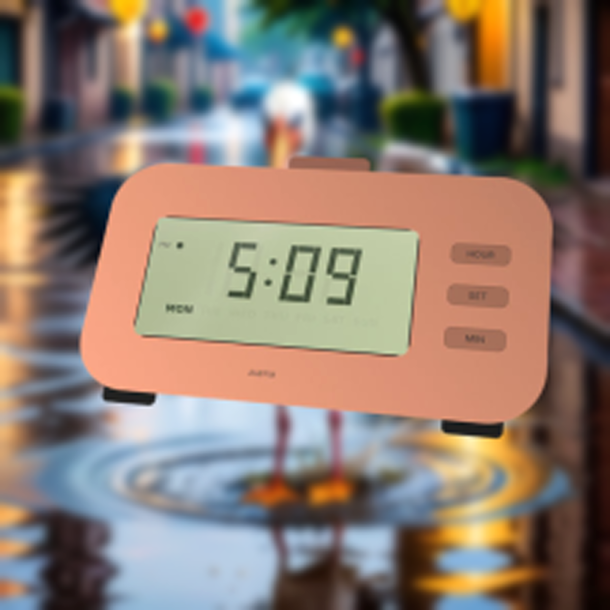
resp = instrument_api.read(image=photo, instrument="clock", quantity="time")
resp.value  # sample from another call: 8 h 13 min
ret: 5 h 09 min
